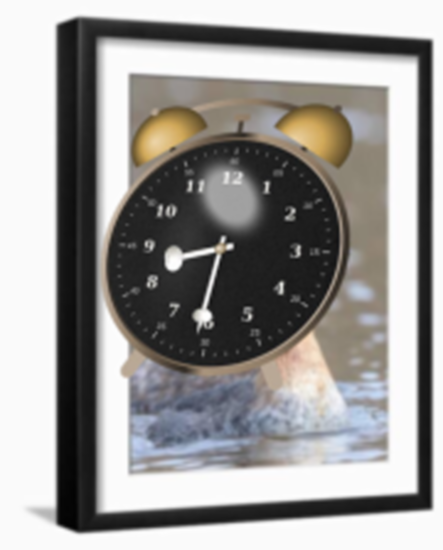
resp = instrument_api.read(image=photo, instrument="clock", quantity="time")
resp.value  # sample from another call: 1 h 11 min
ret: 8 h 31 min
